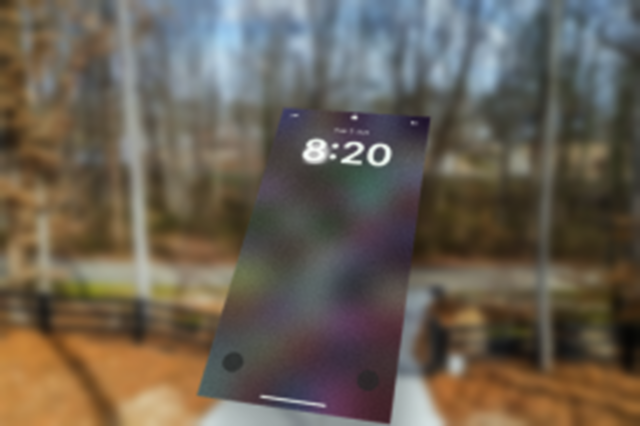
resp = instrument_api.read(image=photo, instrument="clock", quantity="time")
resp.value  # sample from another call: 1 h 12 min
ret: 8 h 20 min
